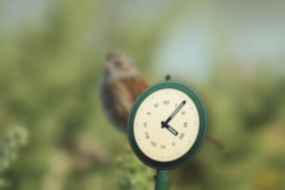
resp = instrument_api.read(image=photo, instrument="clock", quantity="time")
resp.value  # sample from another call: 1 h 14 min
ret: 4 h 07 min
